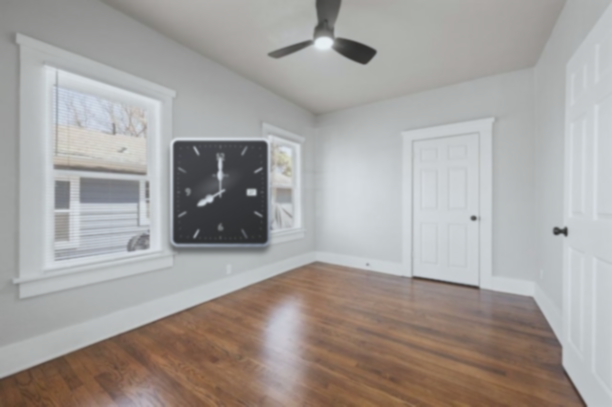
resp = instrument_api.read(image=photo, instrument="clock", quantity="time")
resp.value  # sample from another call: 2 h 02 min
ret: 8 h 00 min
